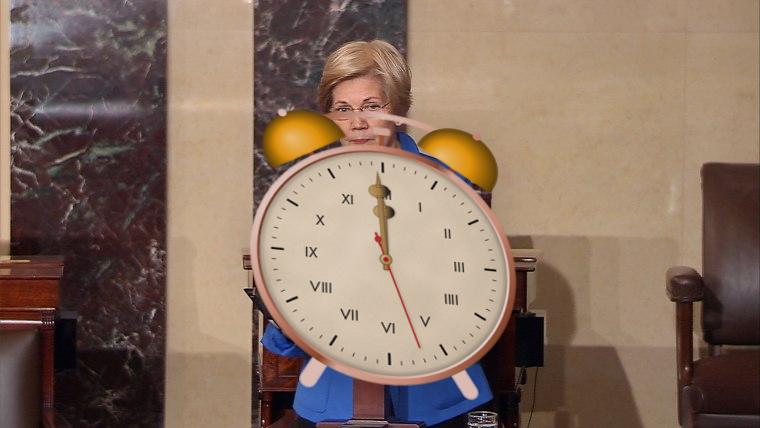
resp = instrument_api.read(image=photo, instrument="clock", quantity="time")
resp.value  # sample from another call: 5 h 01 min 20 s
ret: 11 h 59 min 27 s
